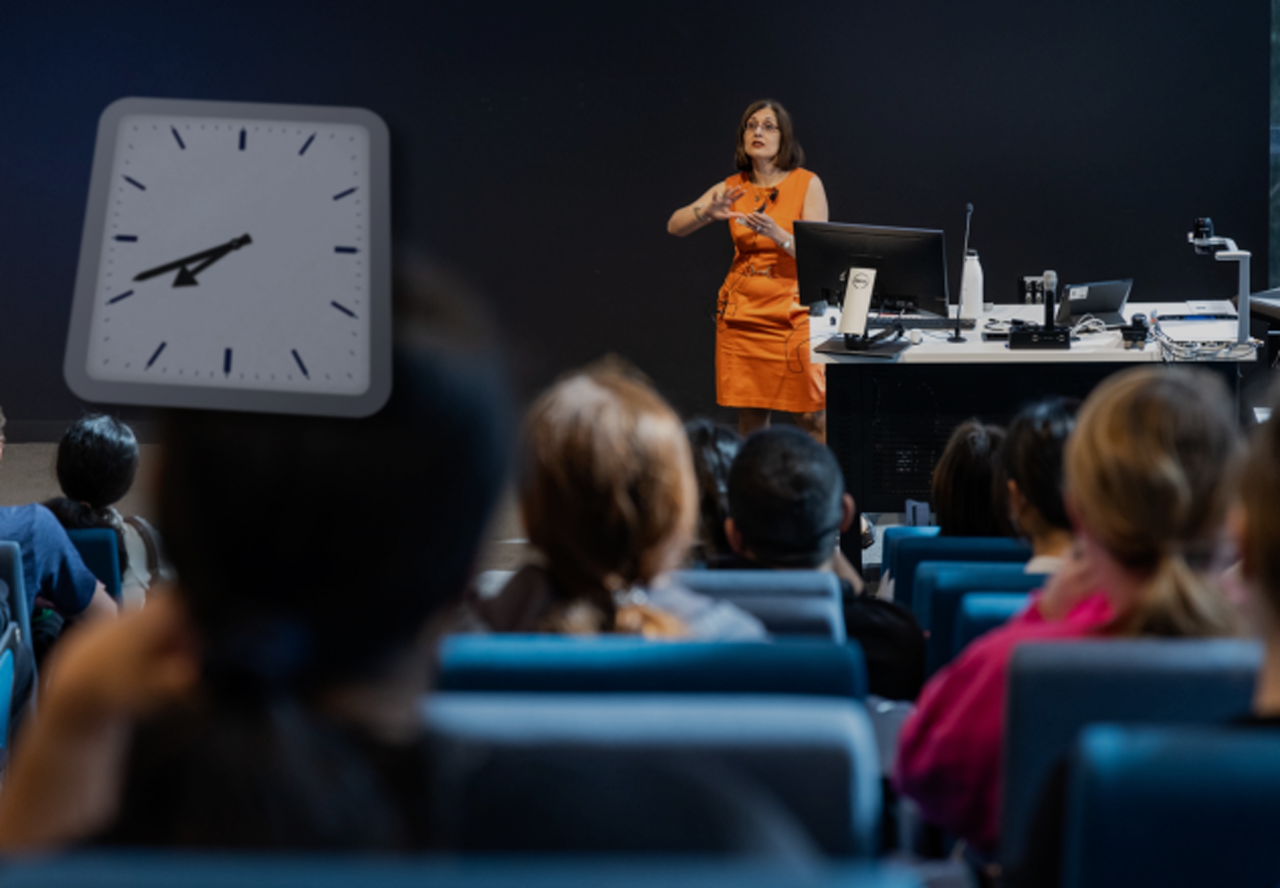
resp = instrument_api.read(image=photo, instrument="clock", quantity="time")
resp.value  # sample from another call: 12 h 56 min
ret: 7 h 41 min
